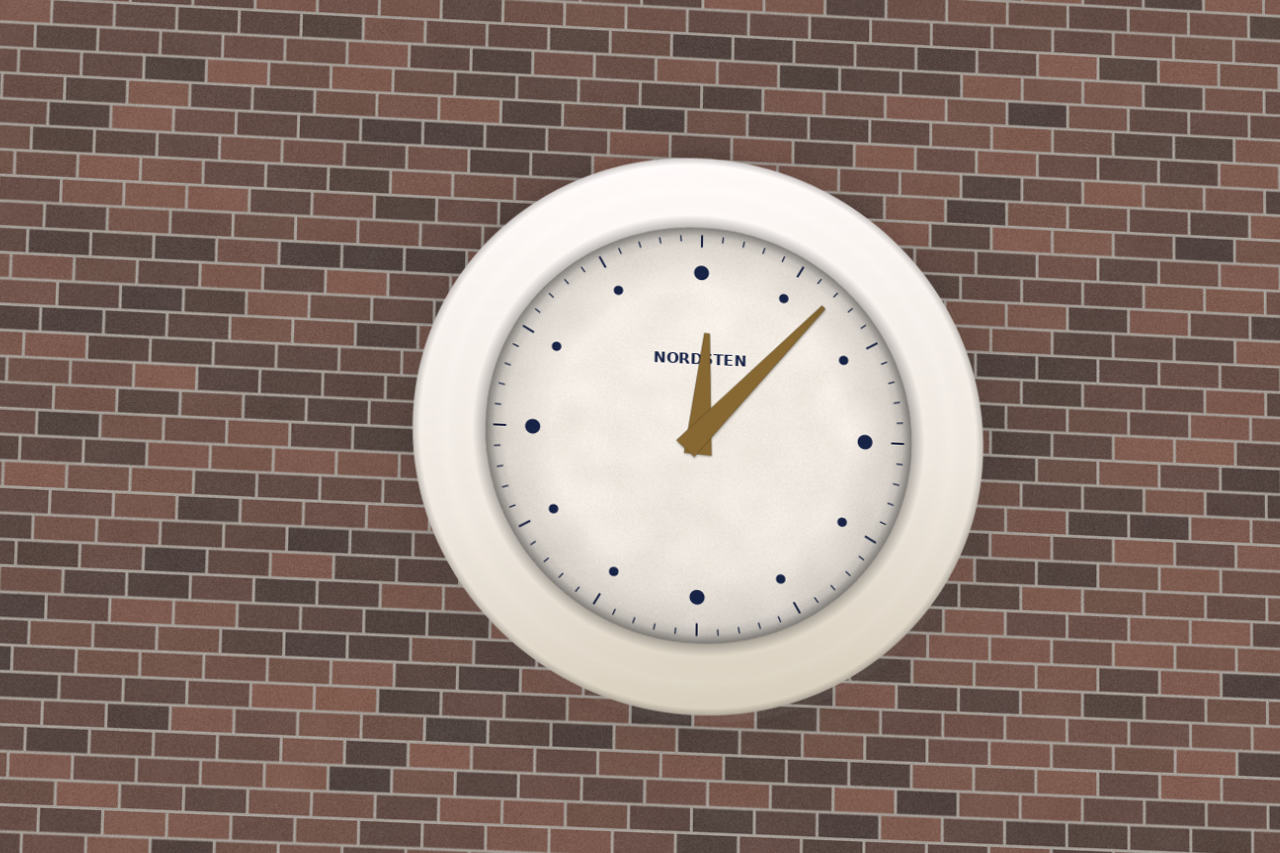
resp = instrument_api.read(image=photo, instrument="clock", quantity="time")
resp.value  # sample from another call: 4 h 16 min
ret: 12 h 07 min
